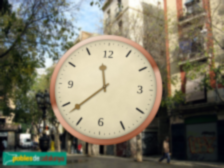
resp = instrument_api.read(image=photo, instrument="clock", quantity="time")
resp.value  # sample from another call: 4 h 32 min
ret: 11 h 38 min
